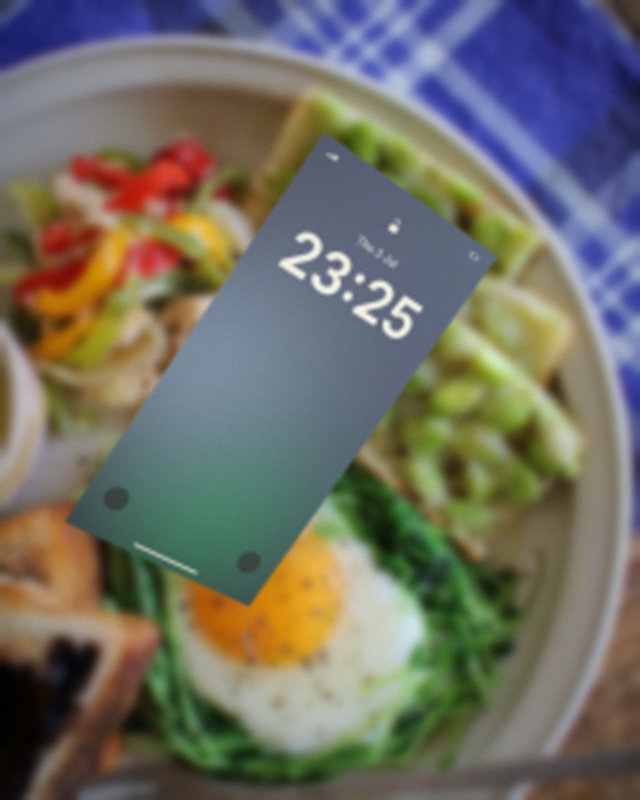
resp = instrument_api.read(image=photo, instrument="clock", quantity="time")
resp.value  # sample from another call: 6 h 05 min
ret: 23 h 25 min
